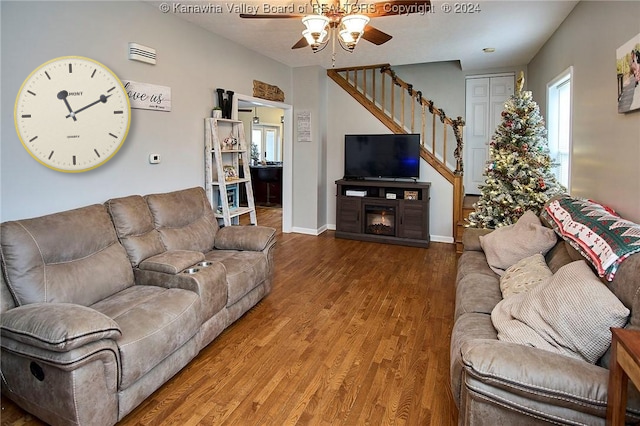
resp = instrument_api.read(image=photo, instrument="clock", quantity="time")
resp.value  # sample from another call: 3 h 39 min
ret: 11 h 11 min
